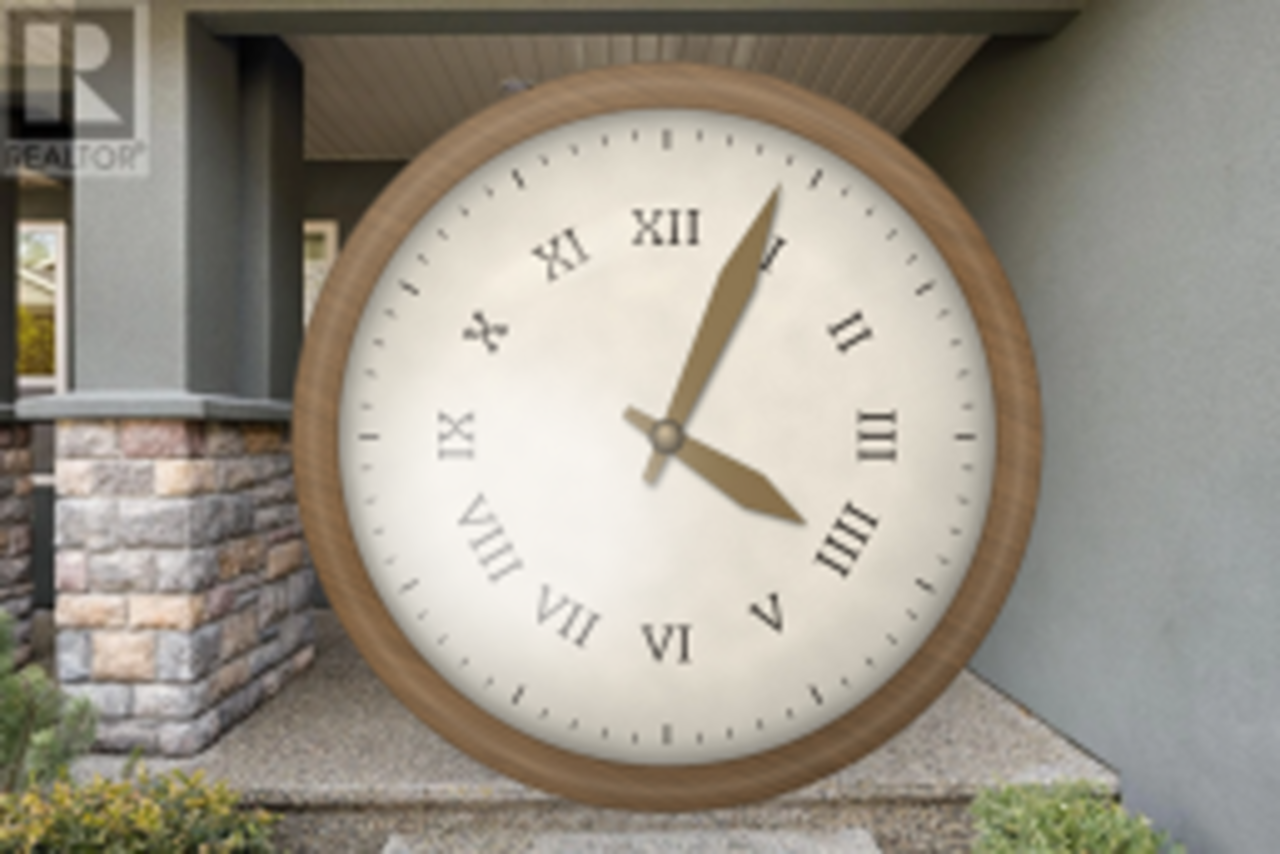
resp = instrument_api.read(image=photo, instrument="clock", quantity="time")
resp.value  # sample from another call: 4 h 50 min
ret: 4 h 04 min
